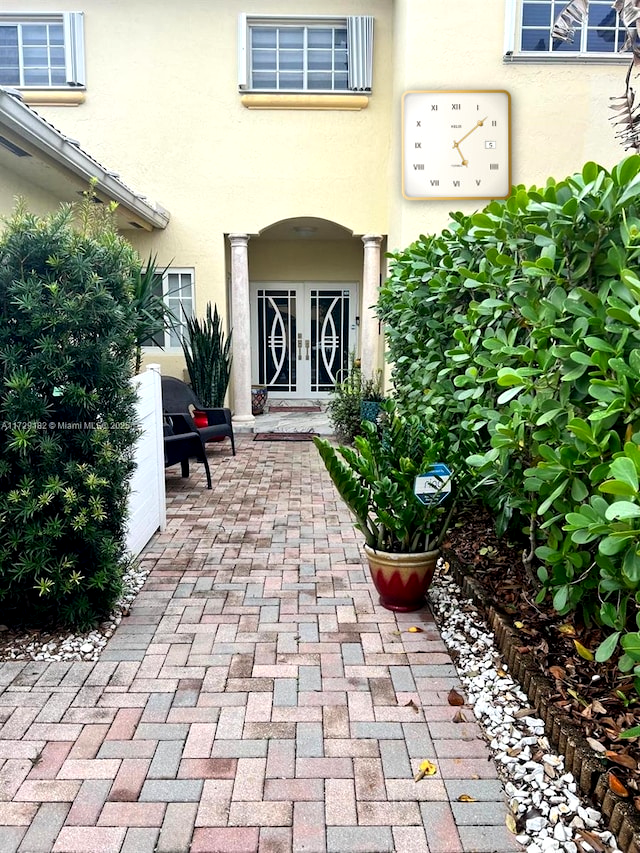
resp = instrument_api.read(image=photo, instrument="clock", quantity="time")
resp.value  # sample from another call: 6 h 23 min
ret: 5 h 08 min
